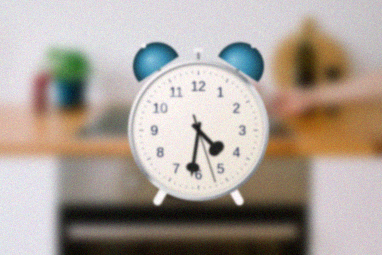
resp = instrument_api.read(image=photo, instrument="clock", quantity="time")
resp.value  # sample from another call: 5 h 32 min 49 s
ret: 4 h 31 min 27 s
